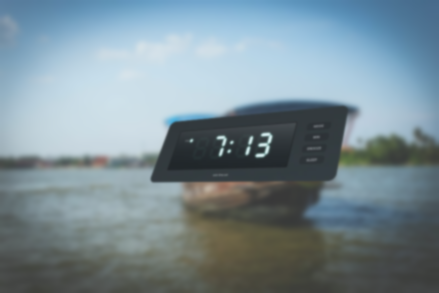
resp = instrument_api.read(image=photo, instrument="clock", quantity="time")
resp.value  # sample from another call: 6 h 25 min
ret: 7 h 13 min
